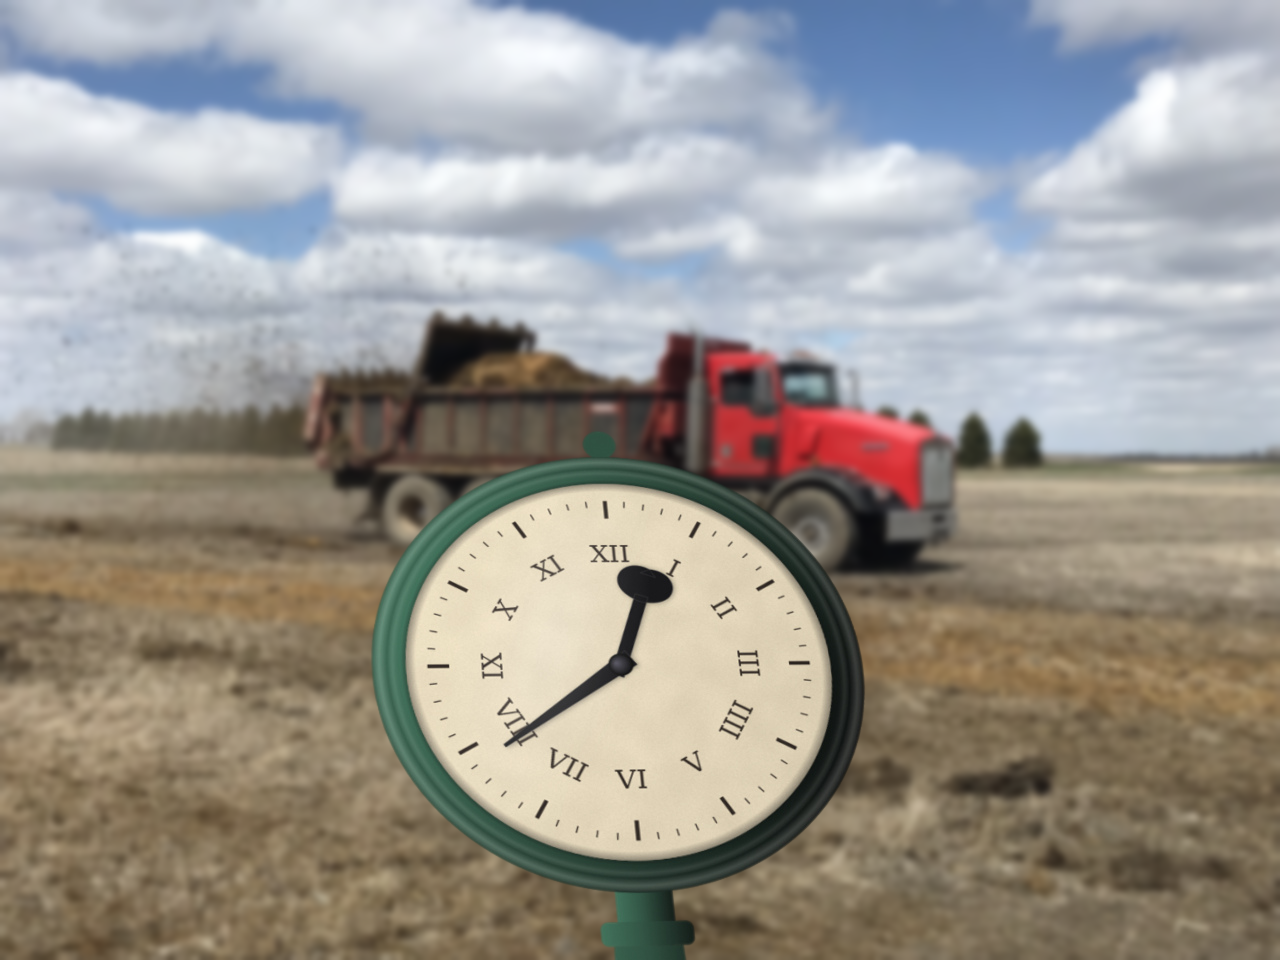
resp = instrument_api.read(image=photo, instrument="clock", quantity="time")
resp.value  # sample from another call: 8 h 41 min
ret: 12 h 39 min
